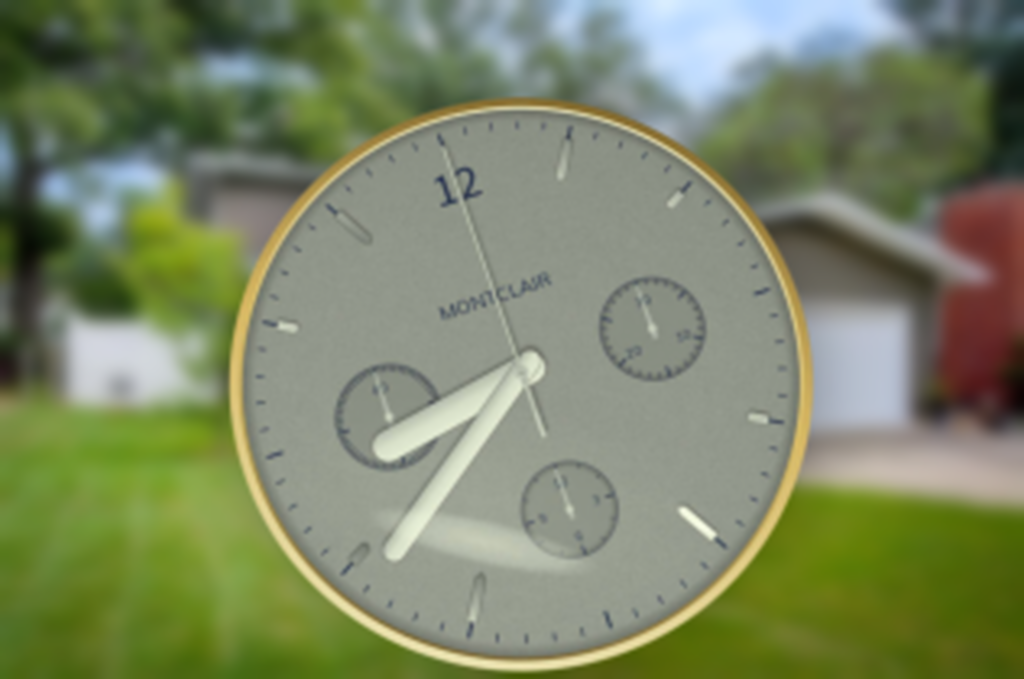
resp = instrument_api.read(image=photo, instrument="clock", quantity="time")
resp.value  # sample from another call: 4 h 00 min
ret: 8 h 39 min
